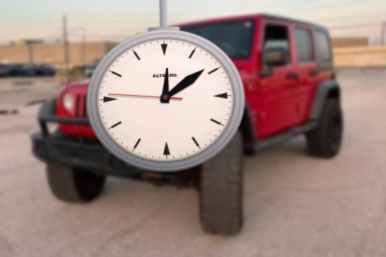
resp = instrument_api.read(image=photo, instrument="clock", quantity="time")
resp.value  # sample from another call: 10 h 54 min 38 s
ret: 12 h 08 min 46 s
